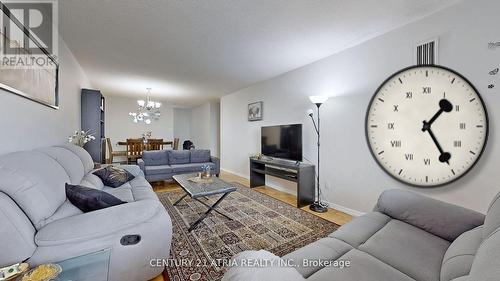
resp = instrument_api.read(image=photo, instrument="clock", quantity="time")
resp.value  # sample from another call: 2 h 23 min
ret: 1 h 25 min
